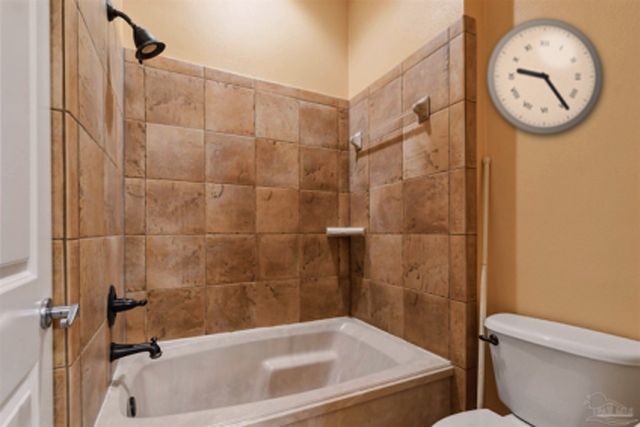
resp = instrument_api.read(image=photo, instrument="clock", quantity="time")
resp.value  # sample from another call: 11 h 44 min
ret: 9 h 24 min
